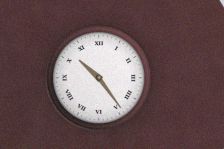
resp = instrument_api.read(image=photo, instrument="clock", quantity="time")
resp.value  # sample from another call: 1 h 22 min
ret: 10 h 24 min
